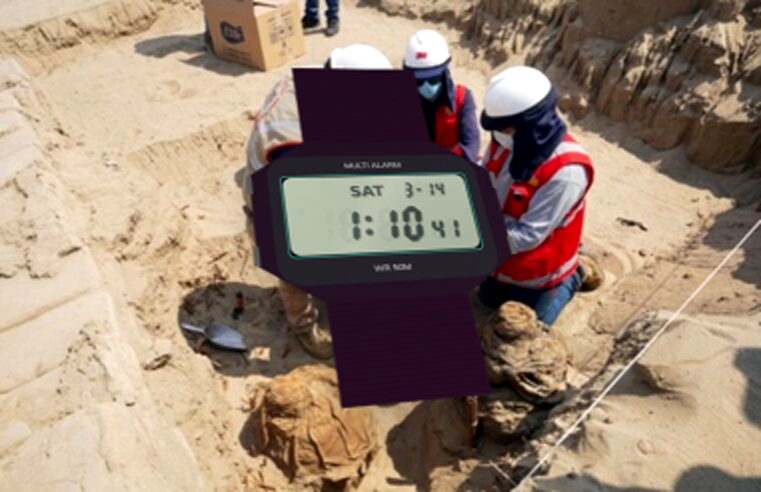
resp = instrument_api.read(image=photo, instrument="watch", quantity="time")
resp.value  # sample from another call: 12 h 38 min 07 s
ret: 1 h 10 min 41 s
